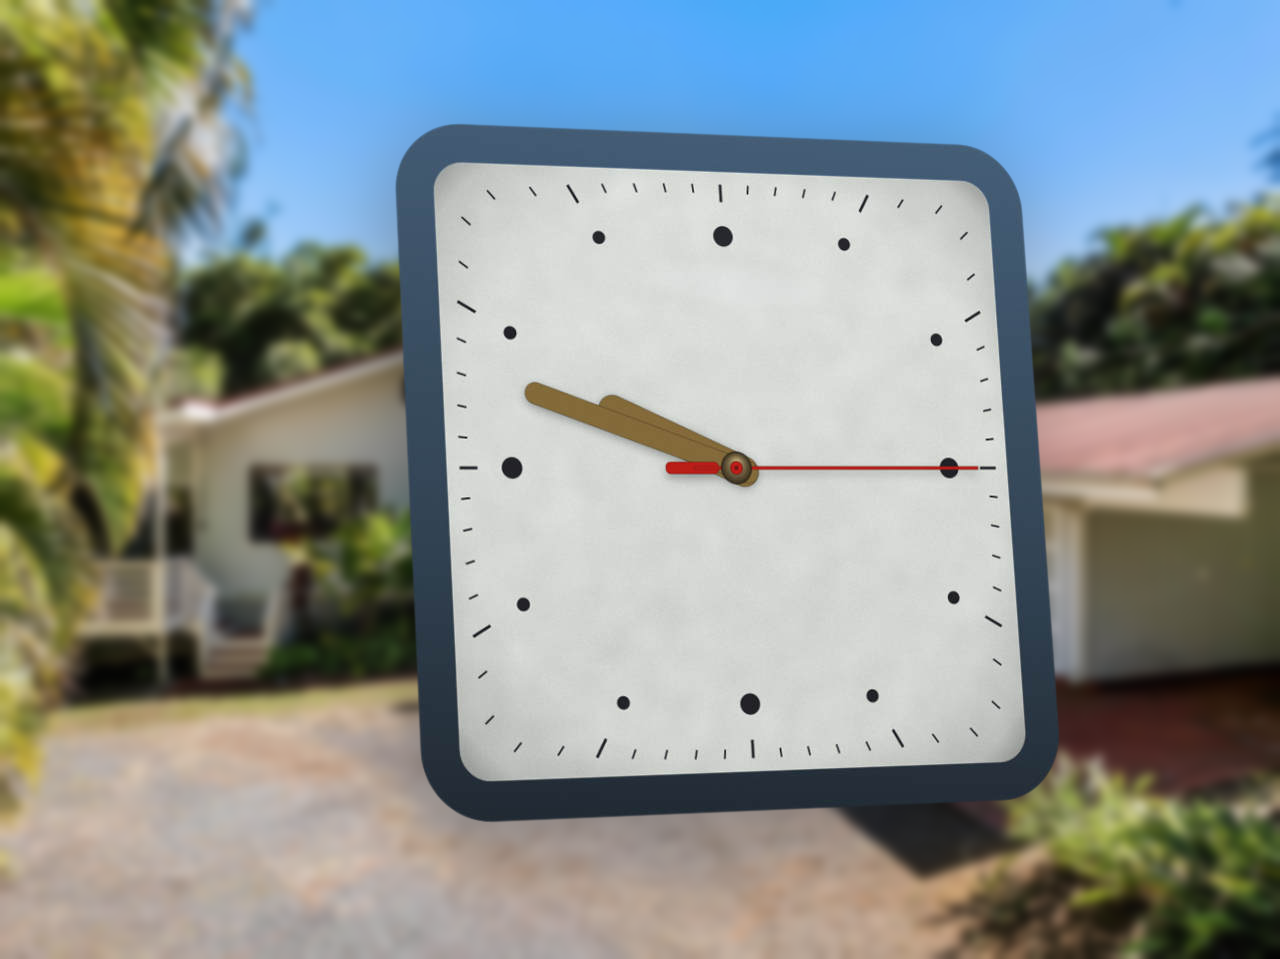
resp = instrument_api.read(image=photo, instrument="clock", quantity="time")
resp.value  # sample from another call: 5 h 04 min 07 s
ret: 9 h 48 min 15 s
